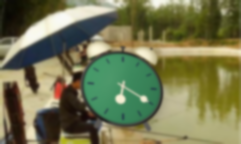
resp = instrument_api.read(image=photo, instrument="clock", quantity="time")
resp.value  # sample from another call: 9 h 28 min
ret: 6 h 20 min
